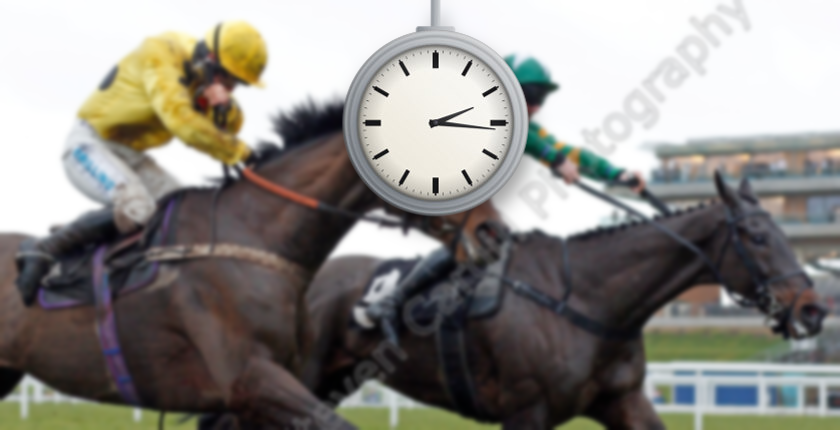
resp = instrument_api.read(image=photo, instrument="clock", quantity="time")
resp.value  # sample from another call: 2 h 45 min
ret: 2 h 16 min
